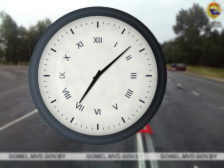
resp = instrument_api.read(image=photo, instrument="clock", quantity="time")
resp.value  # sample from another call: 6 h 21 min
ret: 7 h 08 min
